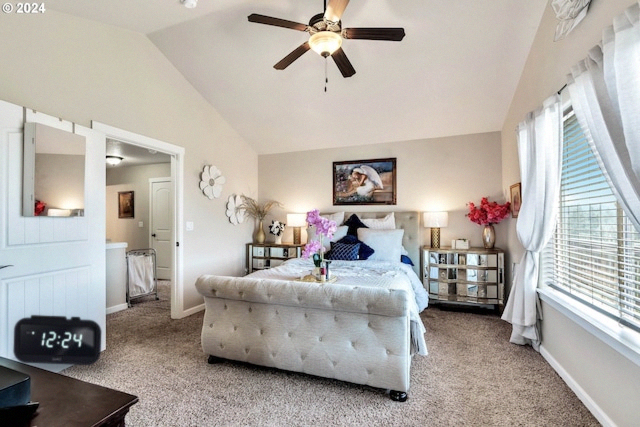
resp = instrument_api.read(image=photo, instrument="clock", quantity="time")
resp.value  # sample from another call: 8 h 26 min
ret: 12 h 24 min
